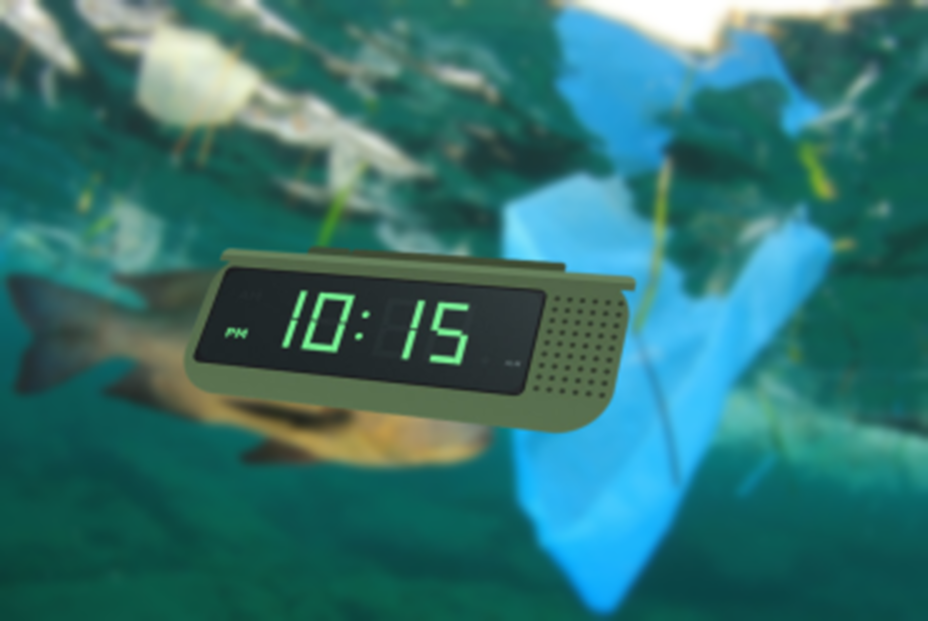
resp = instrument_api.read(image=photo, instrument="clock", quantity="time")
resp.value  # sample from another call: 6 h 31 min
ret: 10 h 15 min
